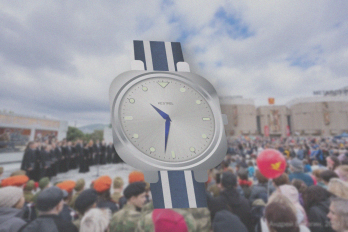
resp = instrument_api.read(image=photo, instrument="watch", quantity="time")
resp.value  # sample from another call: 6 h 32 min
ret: 10 h 32 min
